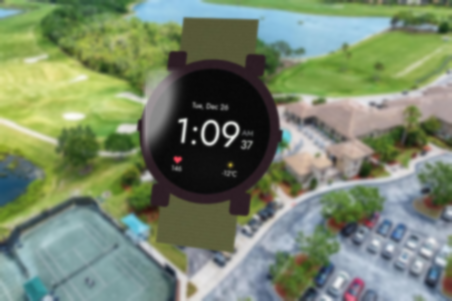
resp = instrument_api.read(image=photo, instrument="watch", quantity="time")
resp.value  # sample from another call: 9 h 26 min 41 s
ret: 1 h 09 min 37 s
